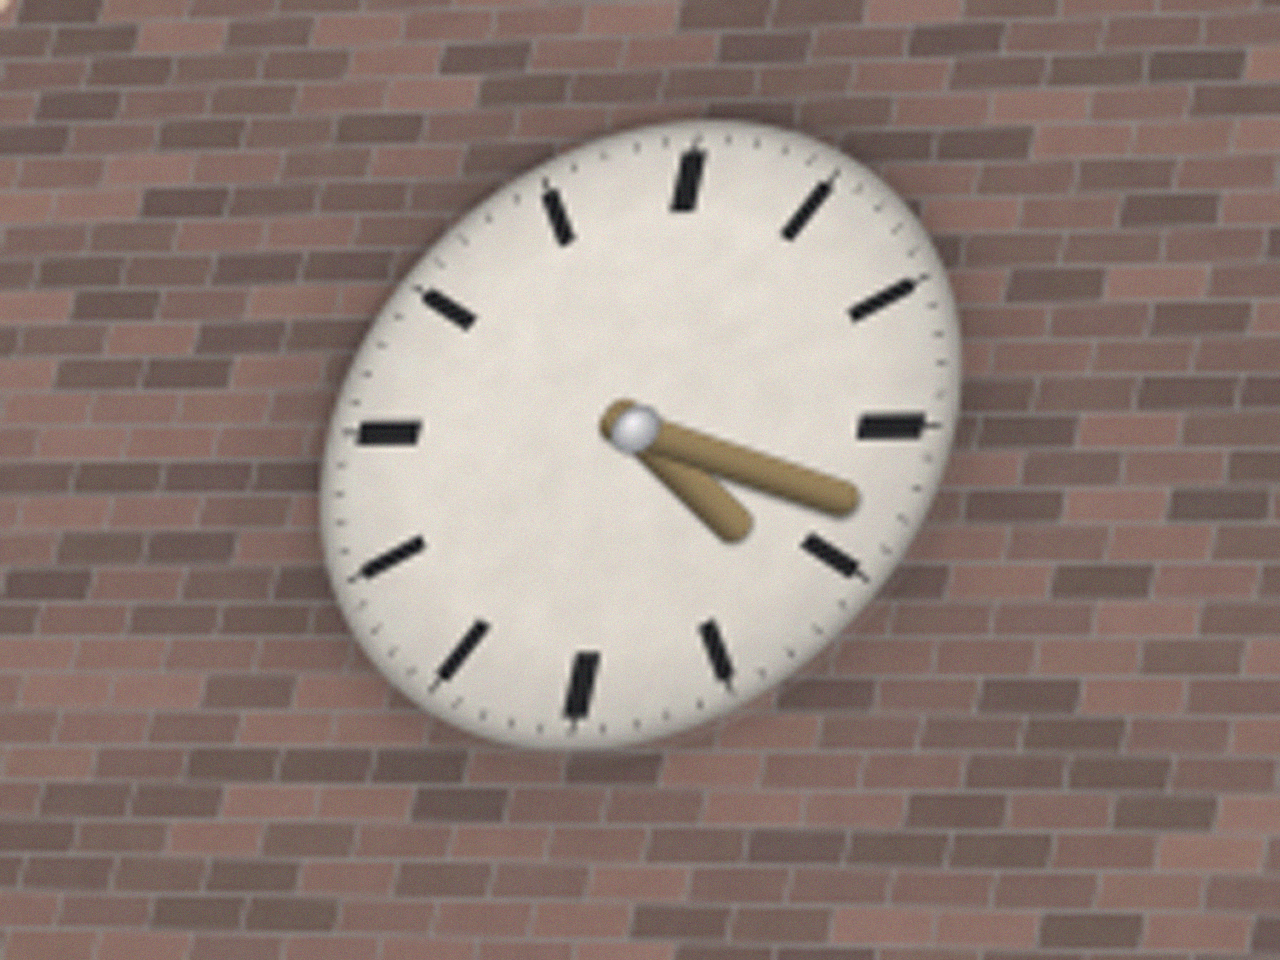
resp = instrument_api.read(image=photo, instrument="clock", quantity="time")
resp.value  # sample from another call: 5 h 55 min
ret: 4 h 18 min
